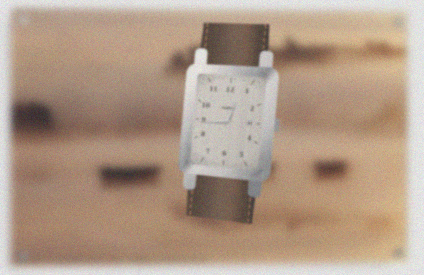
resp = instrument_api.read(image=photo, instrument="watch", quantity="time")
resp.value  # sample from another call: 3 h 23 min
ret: 12 h 44 min
